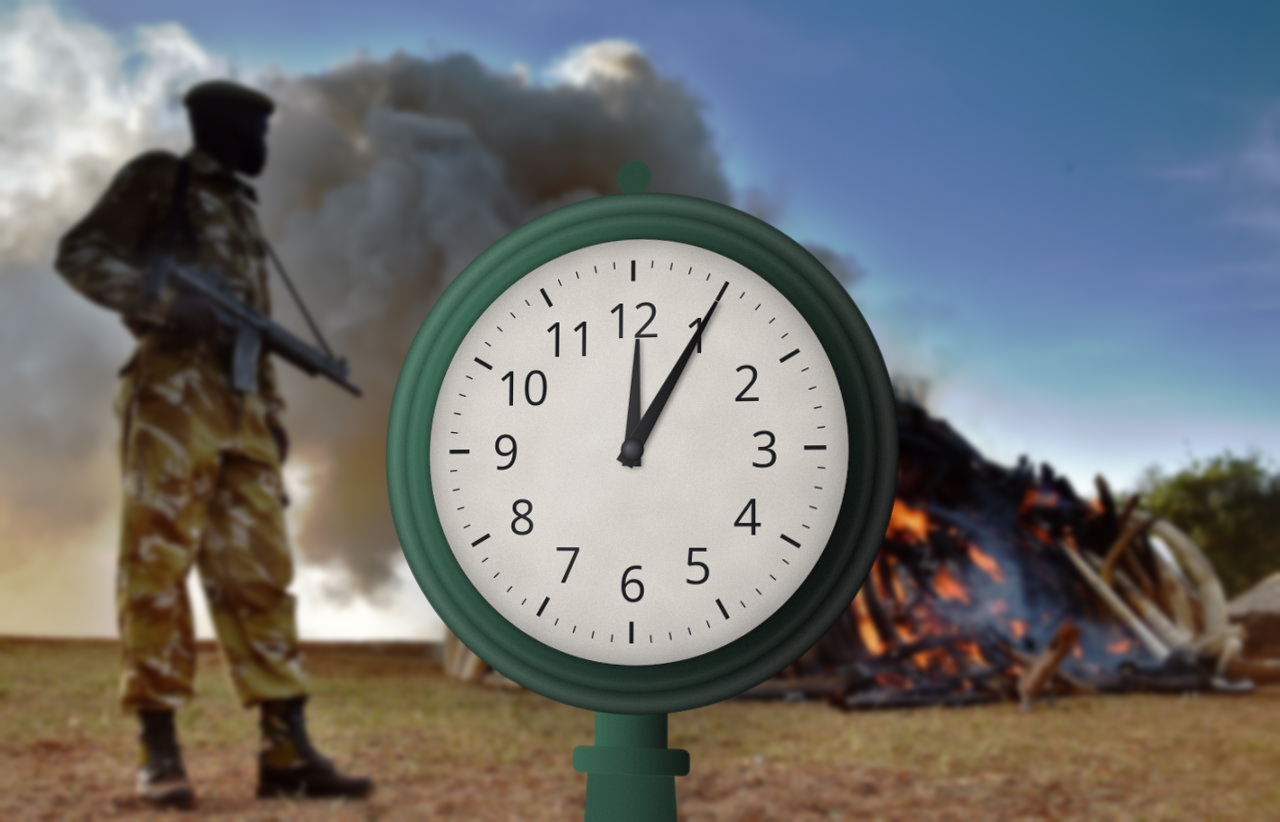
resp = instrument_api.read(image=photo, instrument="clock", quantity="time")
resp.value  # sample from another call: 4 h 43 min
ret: 12 h 05 min
